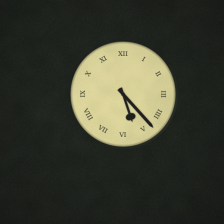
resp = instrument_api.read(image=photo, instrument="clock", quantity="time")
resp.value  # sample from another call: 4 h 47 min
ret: 5 h 23 min
